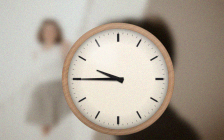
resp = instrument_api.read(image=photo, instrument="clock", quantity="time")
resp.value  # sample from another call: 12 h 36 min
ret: 9 h 45 min
